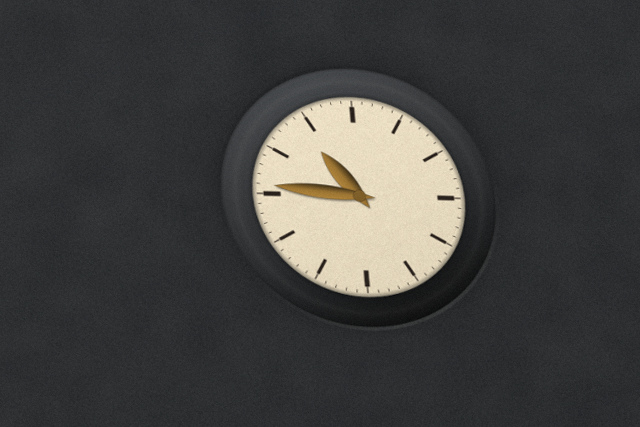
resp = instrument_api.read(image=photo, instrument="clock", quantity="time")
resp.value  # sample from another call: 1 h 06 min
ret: 10 h 46 min
